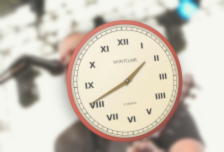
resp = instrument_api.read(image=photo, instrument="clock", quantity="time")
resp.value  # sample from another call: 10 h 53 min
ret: 1 h 41 min
